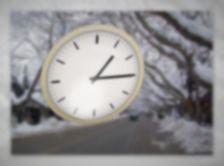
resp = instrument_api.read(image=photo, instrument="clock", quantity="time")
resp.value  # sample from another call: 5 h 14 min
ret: 1 h 15 min
